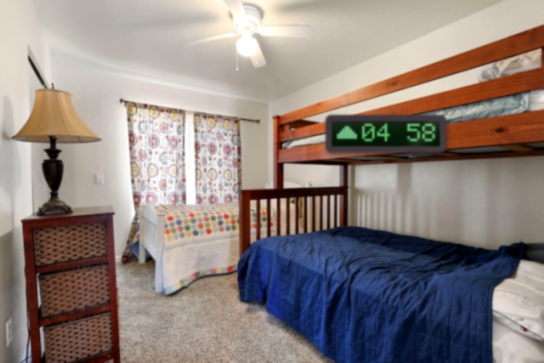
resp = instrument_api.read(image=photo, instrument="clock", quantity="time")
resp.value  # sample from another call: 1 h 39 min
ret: 4 h 58 min
